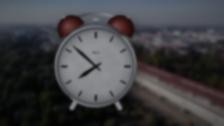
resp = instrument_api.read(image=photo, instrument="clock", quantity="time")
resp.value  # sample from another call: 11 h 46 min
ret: 7 h 52 min
